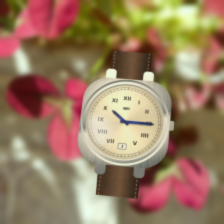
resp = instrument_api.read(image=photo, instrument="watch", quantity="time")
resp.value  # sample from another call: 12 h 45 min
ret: 10 h 15 min
